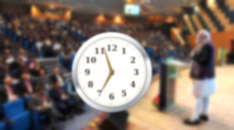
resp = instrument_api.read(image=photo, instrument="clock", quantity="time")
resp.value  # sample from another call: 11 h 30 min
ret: 6 h 57 min
